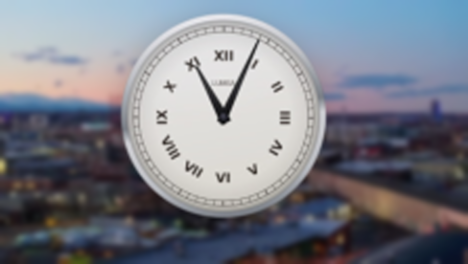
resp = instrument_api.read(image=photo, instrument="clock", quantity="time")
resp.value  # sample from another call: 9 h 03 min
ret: 11 h 04 min
